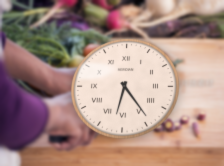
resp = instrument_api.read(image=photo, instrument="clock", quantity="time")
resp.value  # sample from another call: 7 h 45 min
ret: 6 h 24 min
